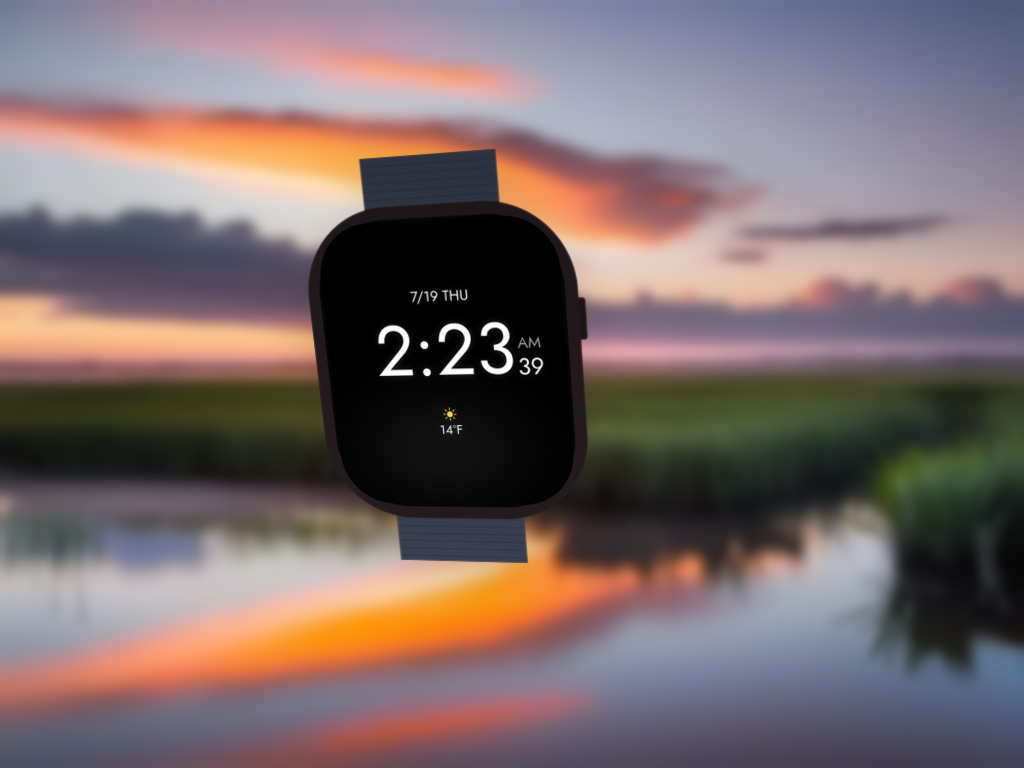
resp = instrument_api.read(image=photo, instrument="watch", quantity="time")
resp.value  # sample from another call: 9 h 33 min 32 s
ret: 2 h 23 min 39 s
